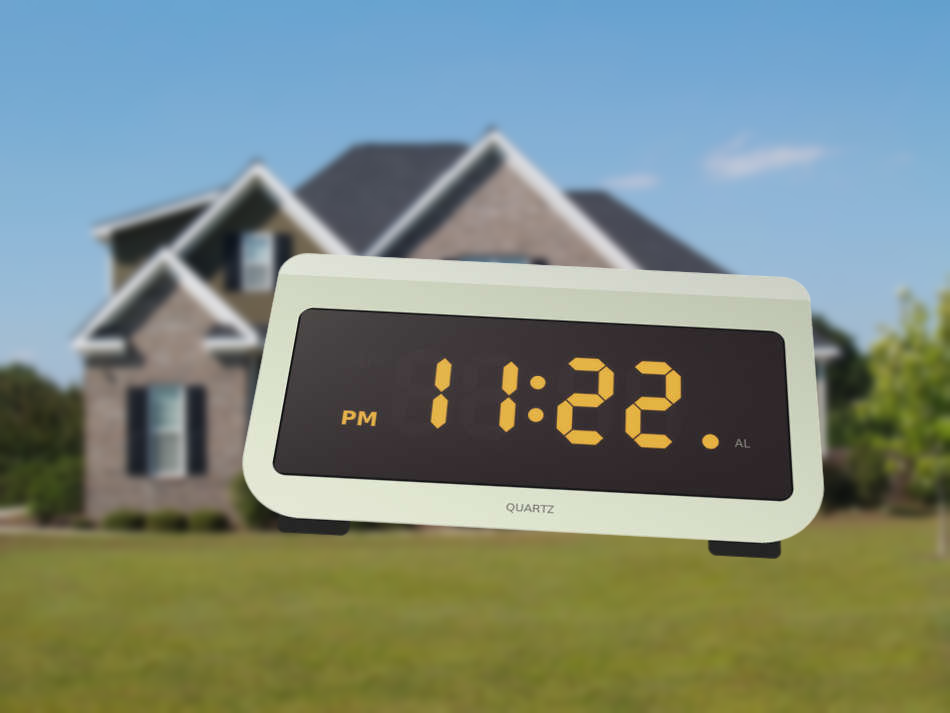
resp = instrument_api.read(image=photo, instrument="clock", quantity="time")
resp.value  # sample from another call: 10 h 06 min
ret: 11 h 22 min
